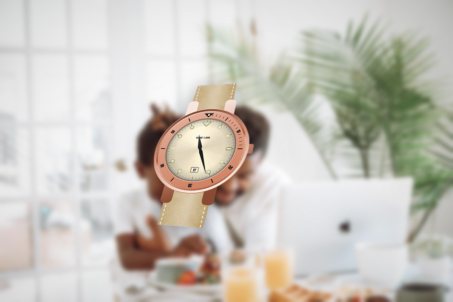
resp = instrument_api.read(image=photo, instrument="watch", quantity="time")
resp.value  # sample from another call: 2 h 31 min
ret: 11 h 26 min
